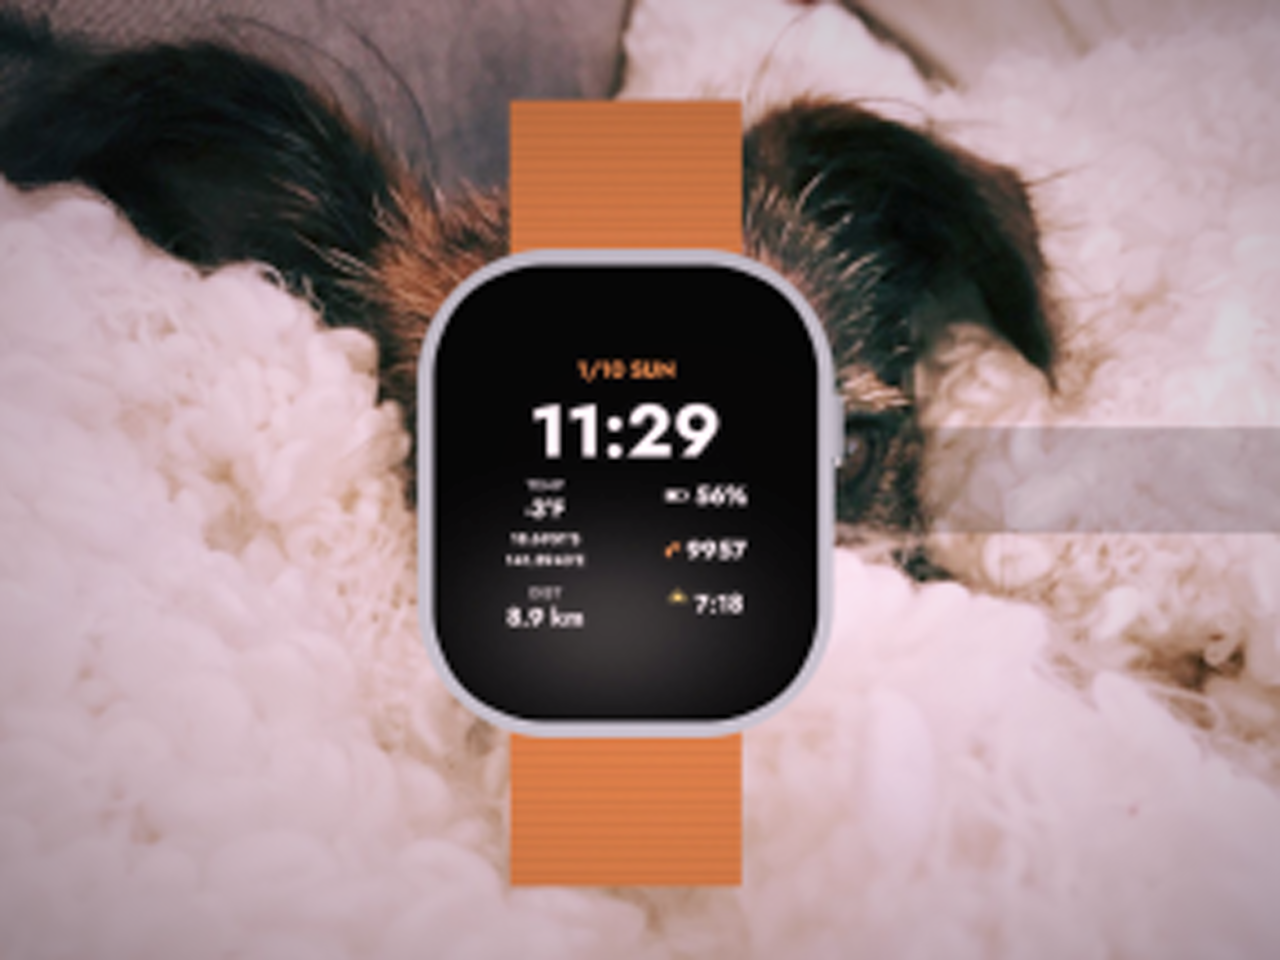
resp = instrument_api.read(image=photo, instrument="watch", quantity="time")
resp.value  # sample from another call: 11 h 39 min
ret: 11 h 29 min
